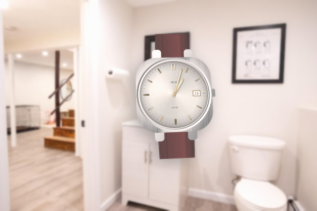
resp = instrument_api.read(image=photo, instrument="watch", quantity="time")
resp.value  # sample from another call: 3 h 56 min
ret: 1 h 03 min
